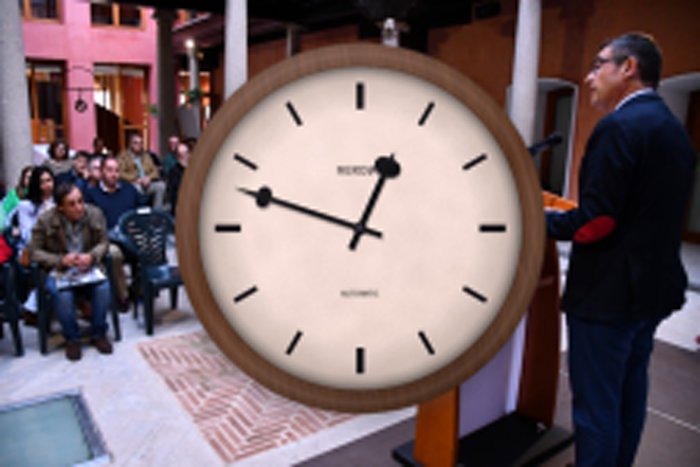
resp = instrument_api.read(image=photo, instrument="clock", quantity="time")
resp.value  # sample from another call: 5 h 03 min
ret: 12 h 48 min
